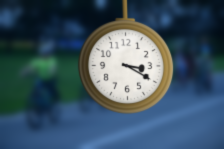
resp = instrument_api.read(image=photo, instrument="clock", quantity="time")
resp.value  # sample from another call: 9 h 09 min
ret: 3 h 20 min
